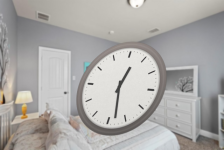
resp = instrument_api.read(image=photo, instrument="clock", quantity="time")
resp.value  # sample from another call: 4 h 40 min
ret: 12 h 28 min
